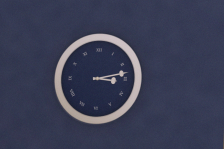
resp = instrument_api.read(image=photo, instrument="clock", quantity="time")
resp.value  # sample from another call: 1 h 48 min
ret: 3 h 13 min
